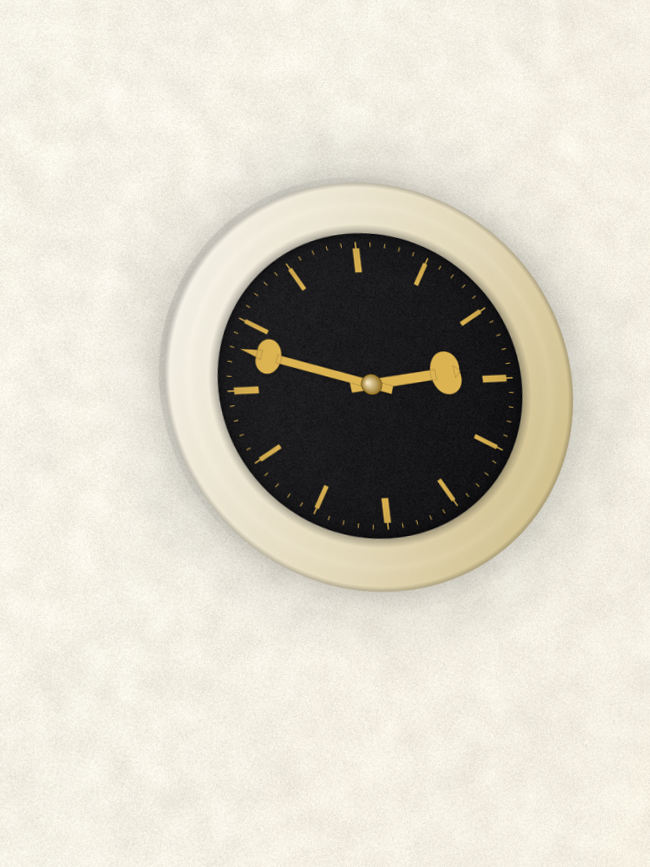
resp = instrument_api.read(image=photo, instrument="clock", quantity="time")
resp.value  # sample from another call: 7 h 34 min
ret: 2 h 48 min
